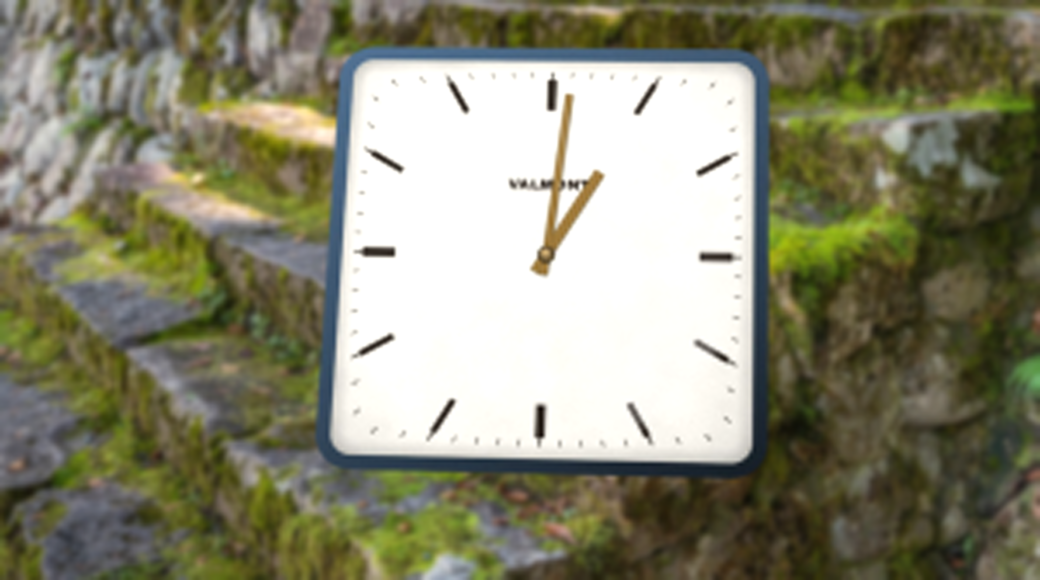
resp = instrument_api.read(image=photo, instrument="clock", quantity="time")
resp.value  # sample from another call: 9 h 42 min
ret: 1 h 01 min
